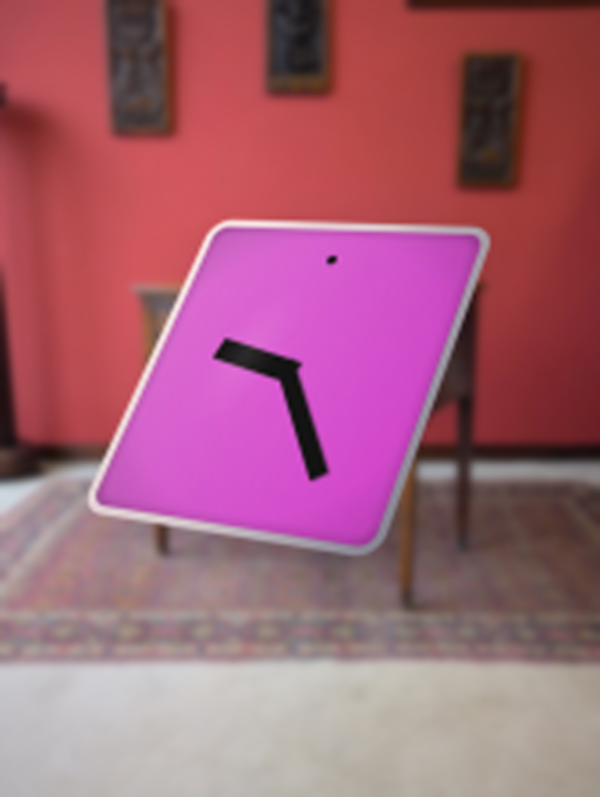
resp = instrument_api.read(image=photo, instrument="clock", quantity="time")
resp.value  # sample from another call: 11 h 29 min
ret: 9 h 24 min
